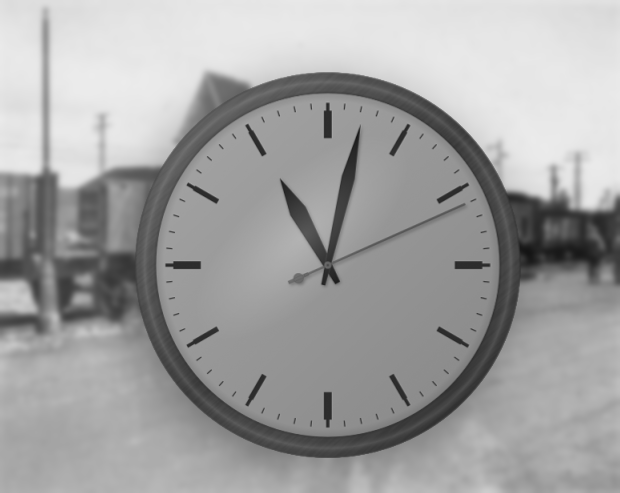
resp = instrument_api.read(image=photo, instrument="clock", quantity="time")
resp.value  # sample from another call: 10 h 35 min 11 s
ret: 11 h 02 min 11 s
